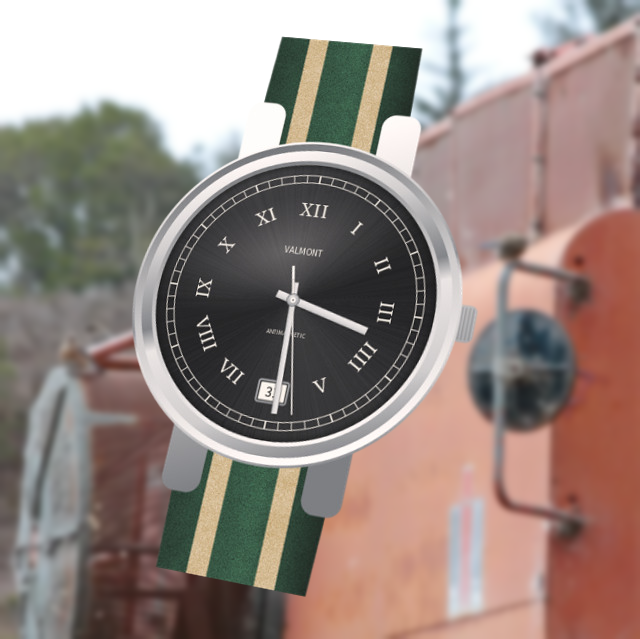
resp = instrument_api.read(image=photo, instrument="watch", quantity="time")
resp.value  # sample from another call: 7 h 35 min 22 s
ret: 3 h 29 min 28 s
